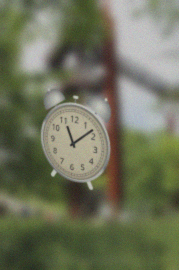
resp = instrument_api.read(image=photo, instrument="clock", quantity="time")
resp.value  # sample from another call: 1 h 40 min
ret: 11 h 08 min
